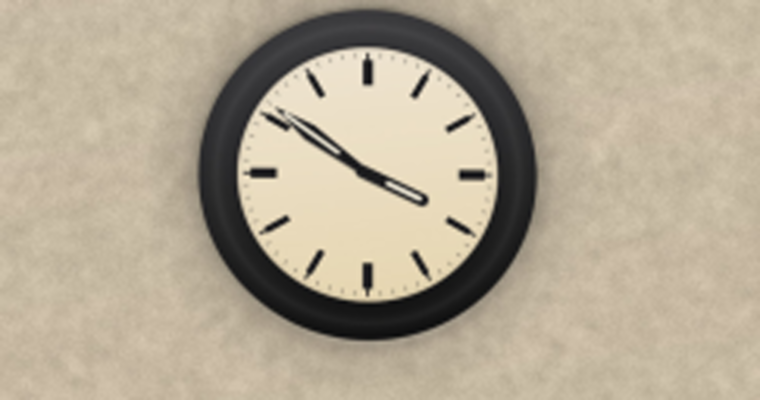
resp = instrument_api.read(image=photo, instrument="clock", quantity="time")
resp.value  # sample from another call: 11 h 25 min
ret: 3 h 51 min
